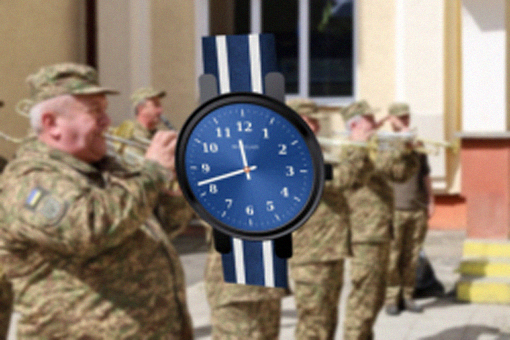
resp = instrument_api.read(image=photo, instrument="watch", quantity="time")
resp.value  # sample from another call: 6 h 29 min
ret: 11 h 42 min
